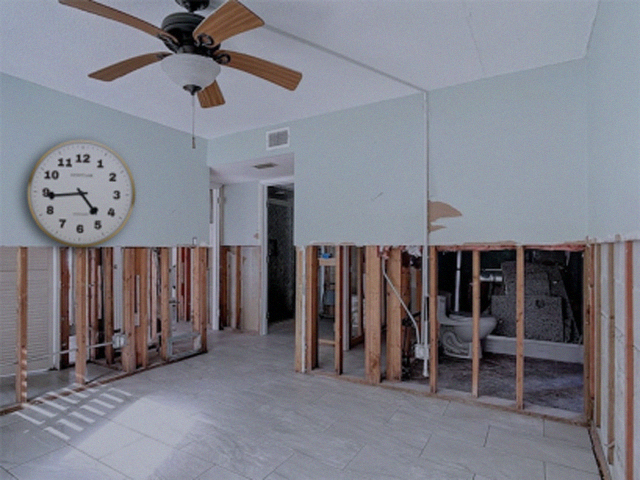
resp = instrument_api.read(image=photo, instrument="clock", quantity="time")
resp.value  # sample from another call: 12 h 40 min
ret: 4 h 44 min
